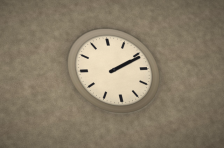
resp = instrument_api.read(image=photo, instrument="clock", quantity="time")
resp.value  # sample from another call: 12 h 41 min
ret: 2 h 11 min
